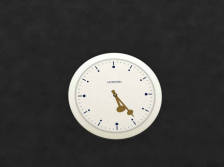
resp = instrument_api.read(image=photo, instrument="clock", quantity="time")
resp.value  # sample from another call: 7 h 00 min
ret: 5 h 24 min
